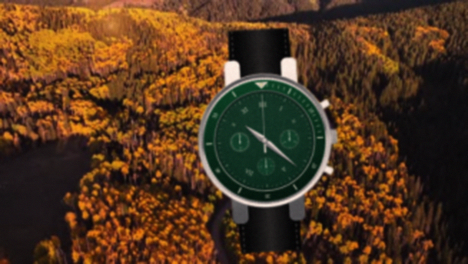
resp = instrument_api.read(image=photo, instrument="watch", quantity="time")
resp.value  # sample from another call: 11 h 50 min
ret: 10 h 22 min
